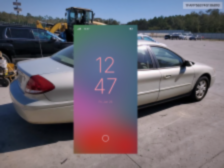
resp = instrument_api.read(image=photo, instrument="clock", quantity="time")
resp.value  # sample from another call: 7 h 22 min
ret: 12 h 47 min
